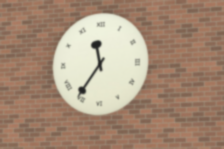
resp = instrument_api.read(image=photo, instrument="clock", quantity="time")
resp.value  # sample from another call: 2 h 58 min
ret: 11 h 36 min
